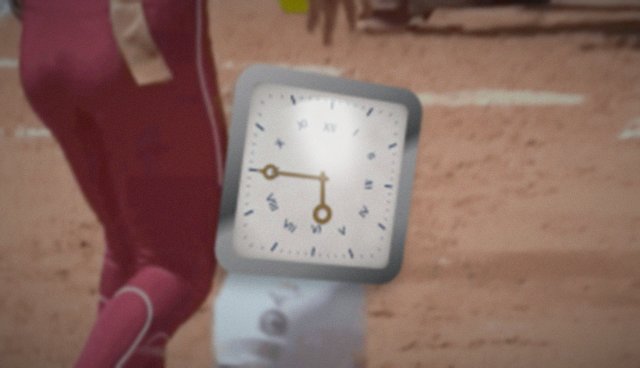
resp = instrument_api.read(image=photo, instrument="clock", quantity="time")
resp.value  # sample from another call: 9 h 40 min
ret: 5 h 45 min
